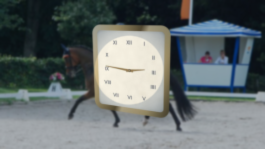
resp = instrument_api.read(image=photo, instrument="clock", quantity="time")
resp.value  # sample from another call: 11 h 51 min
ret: 2 h 46 min
